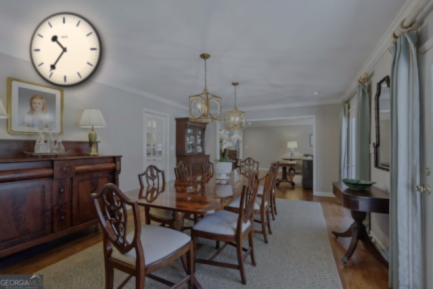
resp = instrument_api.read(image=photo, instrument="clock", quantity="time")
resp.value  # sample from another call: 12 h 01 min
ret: 10 h 36 min
